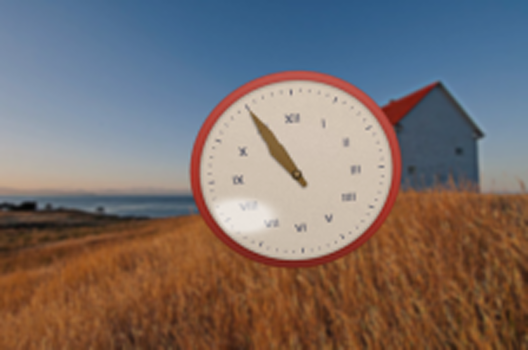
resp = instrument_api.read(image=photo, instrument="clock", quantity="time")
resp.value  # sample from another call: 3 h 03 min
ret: 10 h 55 min
